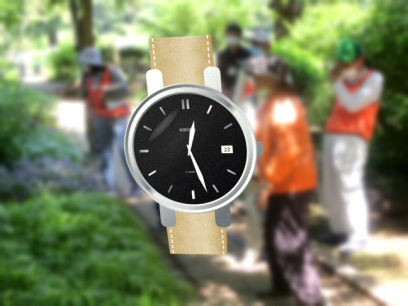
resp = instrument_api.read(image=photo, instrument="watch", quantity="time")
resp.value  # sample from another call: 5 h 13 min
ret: 12 h 27 min
